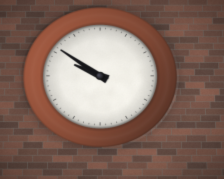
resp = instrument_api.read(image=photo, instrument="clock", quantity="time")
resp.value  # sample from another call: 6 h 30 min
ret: 9 h 51 min
